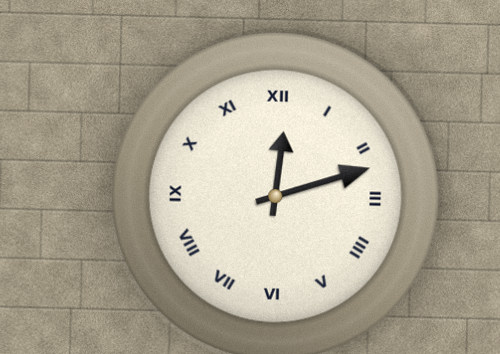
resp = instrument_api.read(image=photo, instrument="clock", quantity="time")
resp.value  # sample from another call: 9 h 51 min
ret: 12 h 12 min
